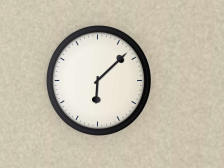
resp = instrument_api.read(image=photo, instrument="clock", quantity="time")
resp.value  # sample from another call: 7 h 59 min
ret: 6 h 08 min
